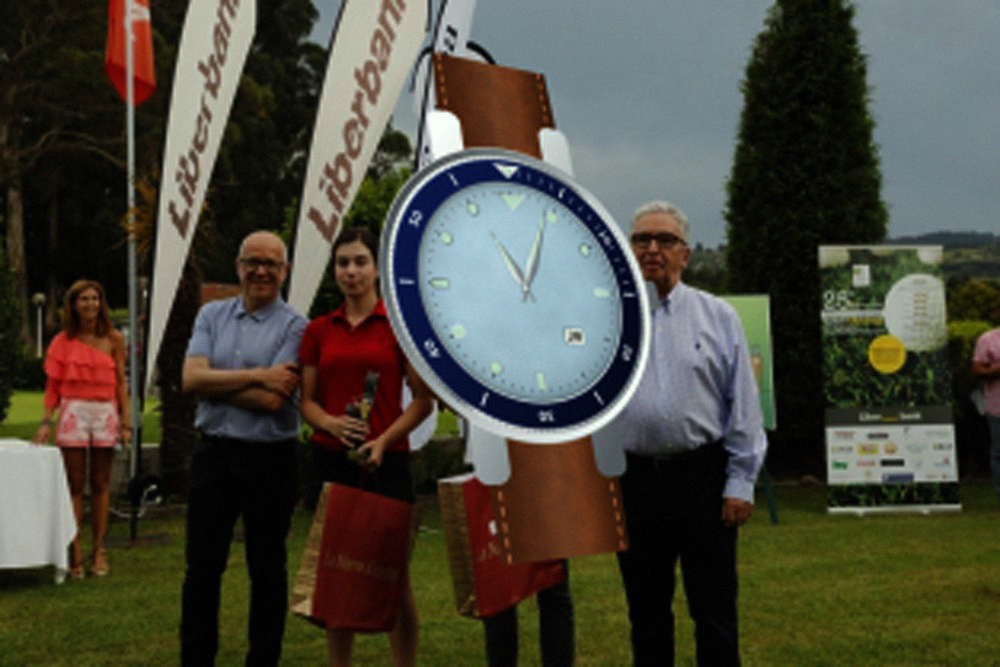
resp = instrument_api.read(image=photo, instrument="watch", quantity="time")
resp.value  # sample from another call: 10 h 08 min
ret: 11 h 04 min
